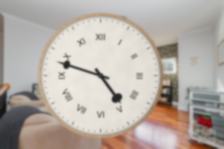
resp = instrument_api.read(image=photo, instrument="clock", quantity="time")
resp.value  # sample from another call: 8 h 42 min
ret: 4 h 48 min
